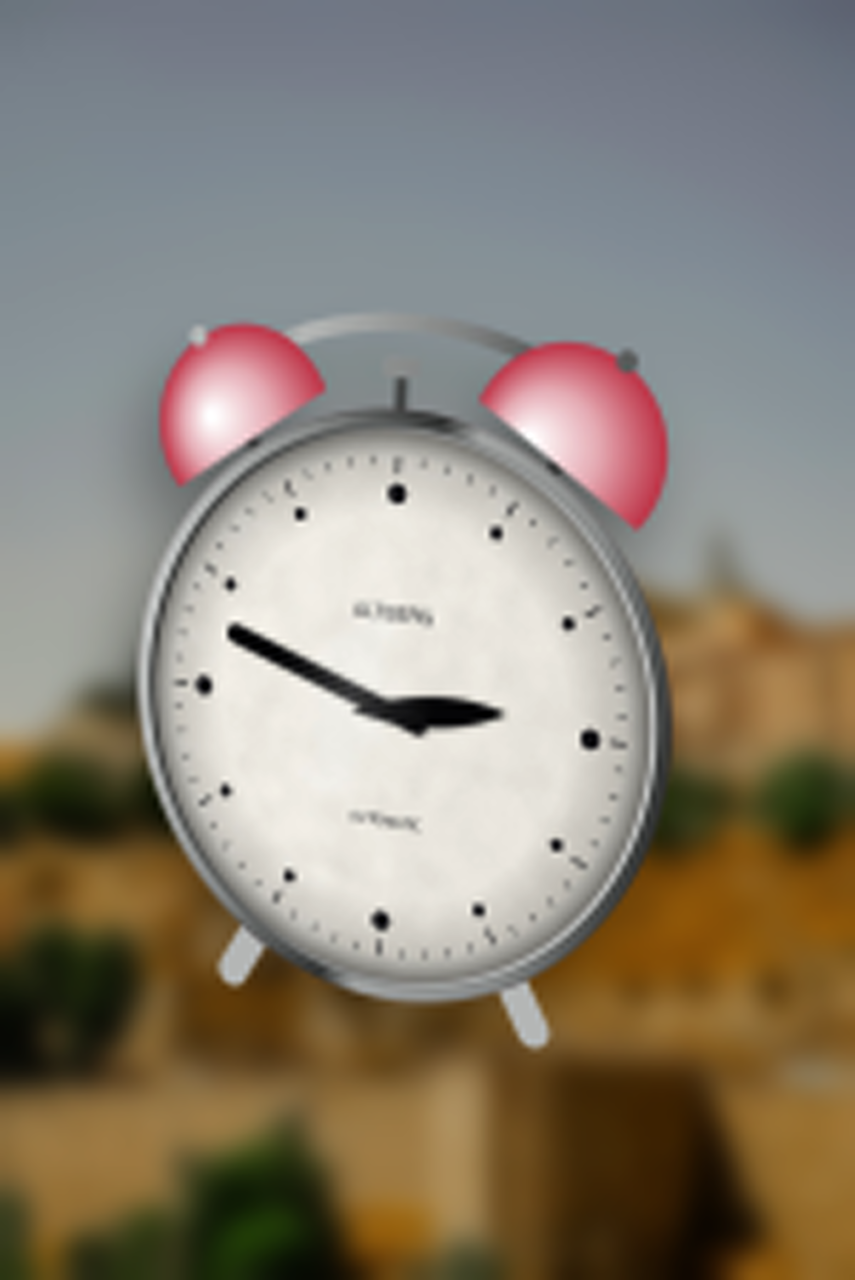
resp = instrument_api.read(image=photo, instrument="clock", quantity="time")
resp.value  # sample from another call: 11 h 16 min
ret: 2 h 48 min
